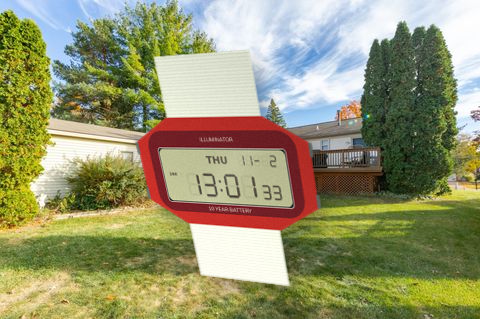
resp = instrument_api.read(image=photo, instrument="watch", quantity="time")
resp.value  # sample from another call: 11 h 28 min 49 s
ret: 13 h 01 min 33 s
